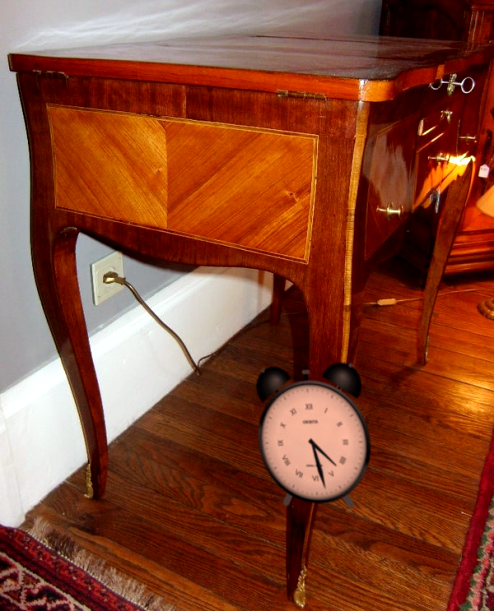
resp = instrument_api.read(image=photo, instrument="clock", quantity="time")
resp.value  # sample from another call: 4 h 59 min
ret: 4 h 28 min
